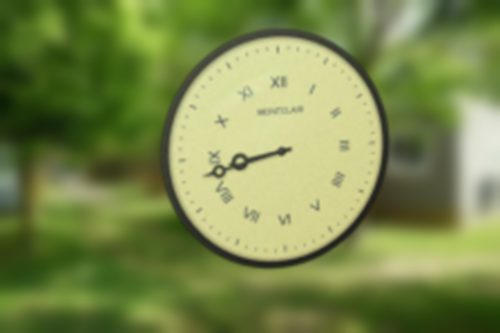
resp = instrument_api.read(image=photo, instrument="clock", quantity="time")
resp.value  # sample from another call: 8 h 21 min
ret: 8 h 43 min
